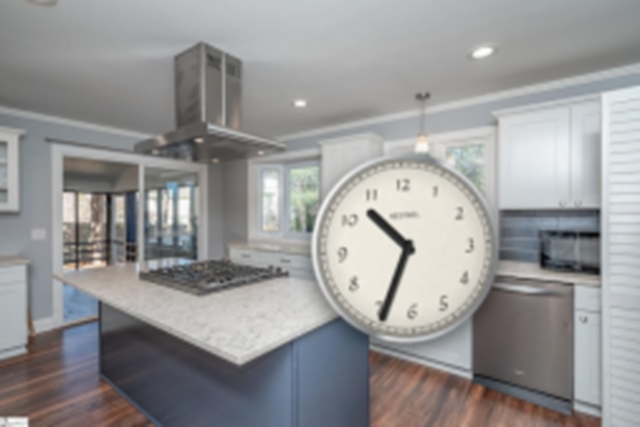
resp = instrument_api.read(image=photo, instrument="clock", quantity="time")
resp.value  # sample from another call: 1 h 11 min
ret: 10 h 34 min
